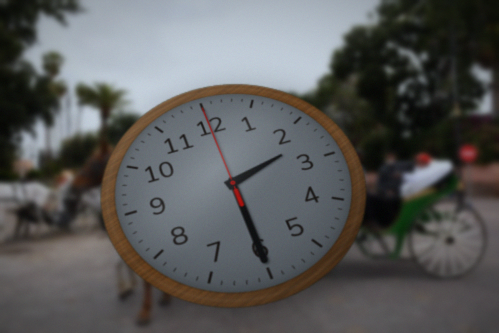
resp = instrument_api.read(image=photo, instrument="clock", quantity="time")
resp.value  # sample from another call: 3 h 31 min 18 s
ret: 2 h 30 min 00 s
